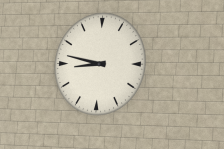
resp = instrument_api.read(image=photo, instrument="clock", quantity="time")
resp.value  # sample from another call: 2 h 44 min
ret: 8 h 47 min
